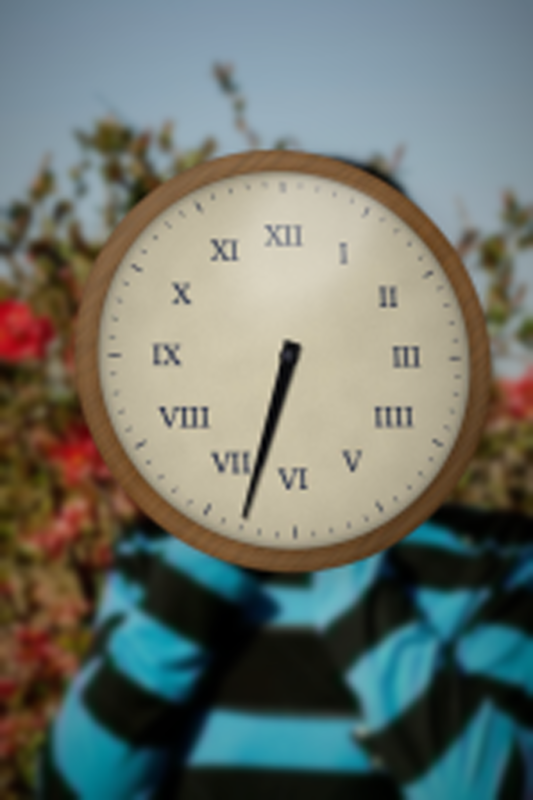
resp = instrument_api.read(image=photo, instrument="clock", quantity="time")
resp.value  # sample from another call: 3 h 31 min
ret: 6 h 33 min
